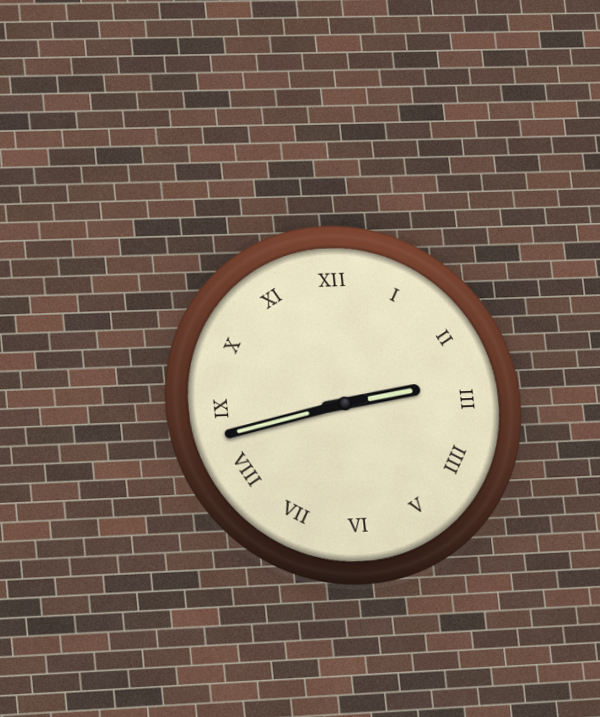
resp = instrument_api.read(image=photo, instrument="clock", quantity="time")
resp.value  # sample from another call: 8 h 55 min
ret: 2 h 43 min
